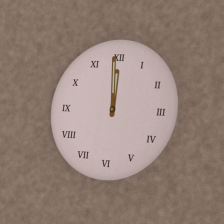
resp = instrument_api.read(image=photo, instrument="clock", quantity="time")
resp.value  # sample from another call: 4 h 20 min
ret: 11 h 59 min
